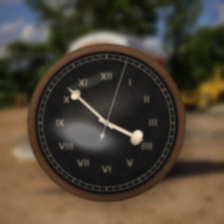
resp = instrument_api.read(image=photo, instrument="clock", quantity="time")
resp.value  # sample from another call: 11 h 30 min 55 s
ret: 3 h 52 min 03 s
